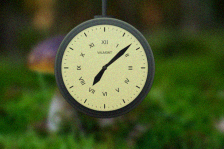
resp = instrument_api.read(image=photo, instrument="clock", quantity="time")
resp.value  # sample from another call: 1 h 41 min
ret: 7 h 08 min
